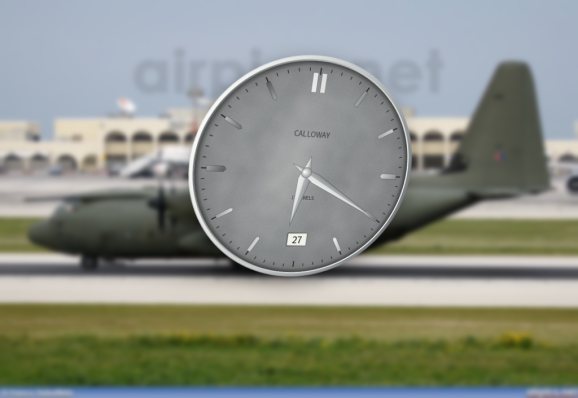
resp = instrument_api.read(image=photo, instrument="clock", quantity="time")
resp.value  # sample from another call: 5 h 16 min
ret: 6 h 20 min
